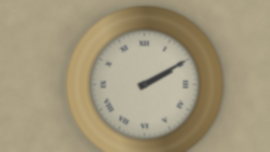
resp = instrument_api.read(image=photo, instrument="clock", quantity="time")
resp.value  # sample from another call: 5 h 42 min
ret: 2 h 10 min
